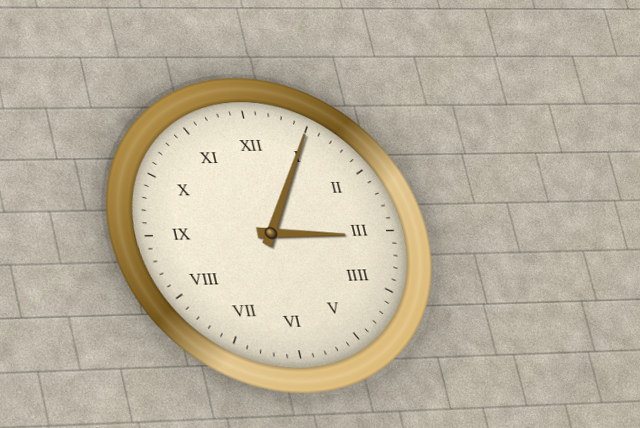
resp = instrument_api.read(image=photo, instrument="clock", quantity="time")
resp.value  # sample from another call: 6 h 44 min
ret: 3 h 05 min
